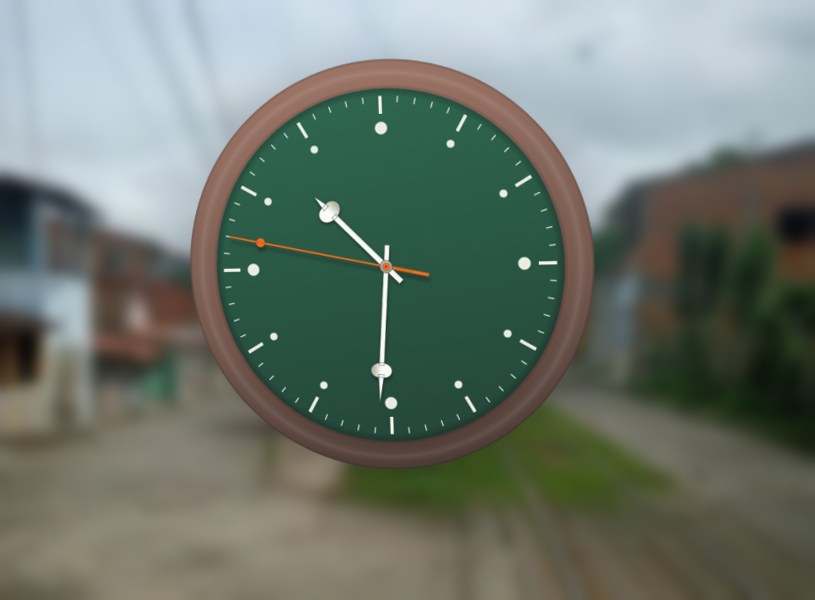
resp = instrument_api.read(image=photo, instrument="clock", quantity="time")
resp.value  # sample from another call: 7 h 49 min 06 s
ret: 10 h 30 min 47 s
